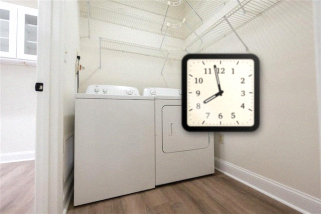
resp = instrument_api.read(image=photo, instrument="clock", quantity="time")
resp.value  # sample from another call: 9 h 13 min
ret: 7 h 58 min
